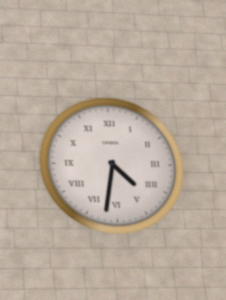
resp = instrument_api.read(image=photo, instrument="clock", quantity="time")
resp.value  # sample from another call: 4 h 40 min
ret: 4 h 32 min
